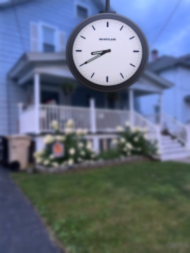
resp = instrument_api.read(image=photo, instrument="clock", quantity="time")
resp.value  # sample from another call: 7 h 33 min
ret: 8 h 40 min
